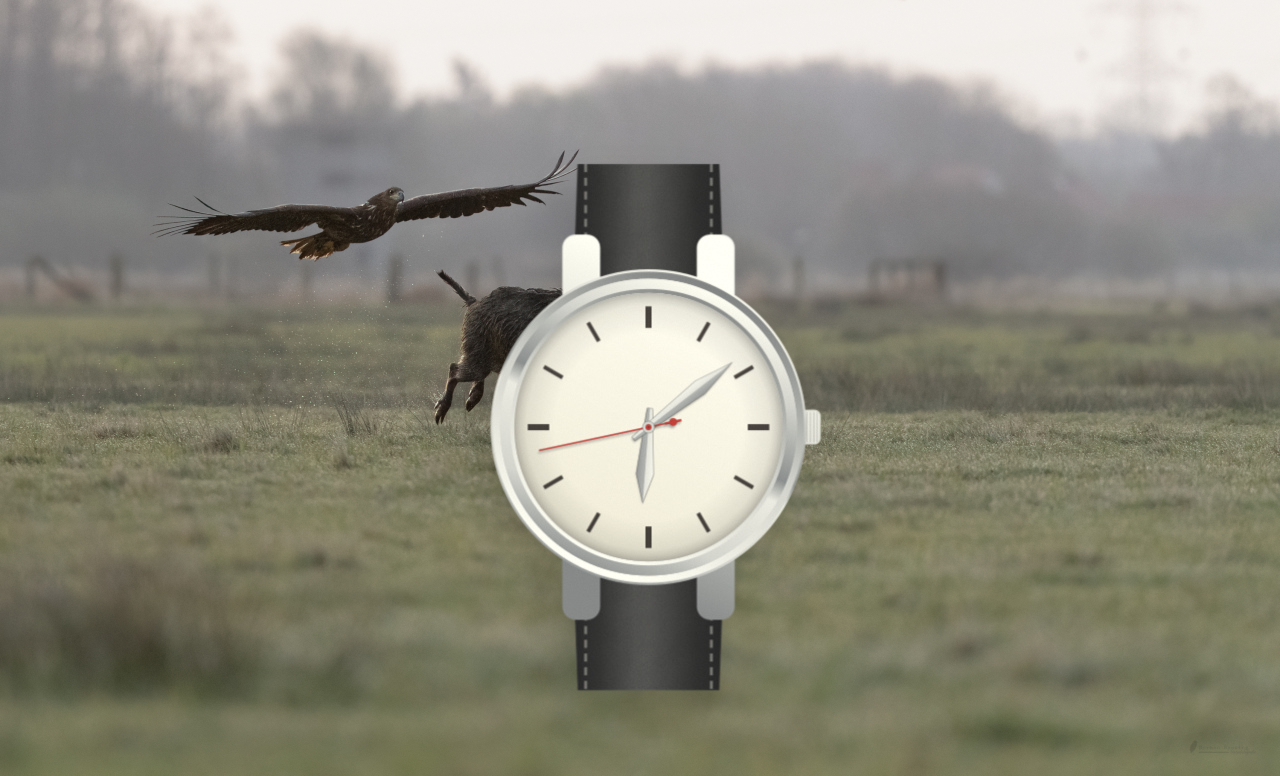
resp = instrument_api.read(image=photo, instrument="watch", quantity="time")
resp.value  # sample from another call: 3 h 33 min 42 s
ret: 6 h 08 min 43 s
